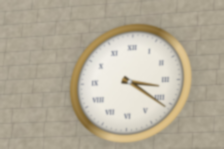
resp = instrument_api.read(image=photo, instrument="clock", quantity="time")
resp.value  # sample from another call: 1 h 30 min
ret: 3 h 21 min
